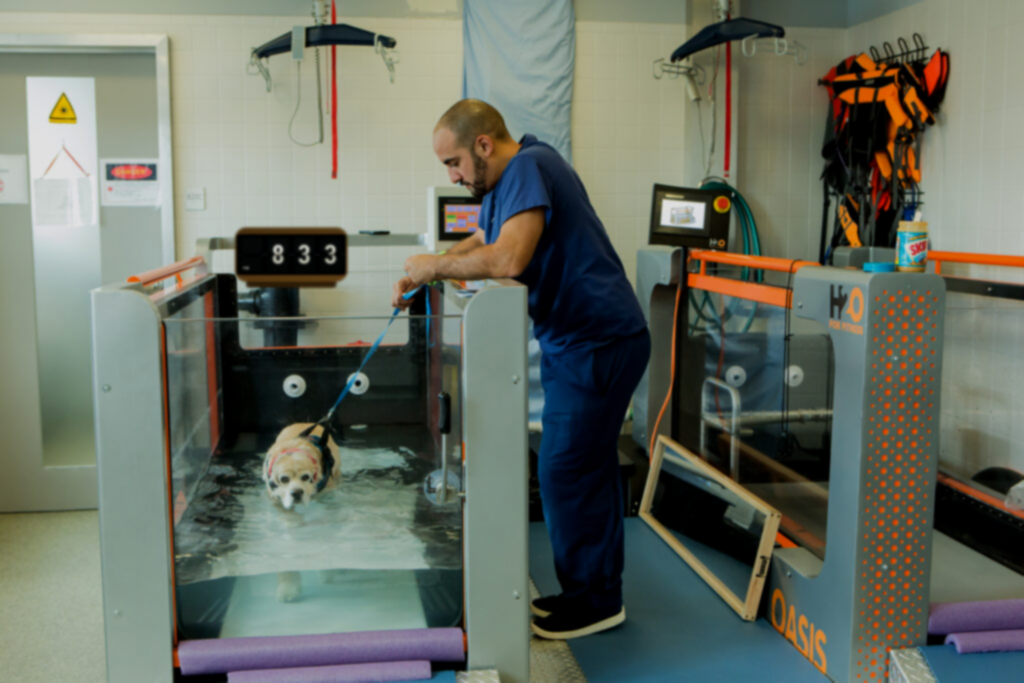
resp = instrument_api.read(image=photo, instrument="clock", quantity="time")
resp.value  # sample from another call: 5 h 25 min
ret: 8 h 33 min
